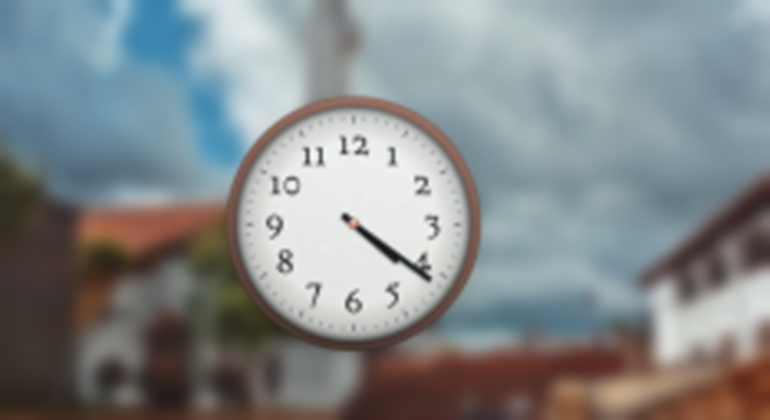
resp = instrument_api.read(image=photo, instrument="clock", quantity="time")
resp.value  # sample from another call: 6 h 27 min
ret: 4 h 21 min
